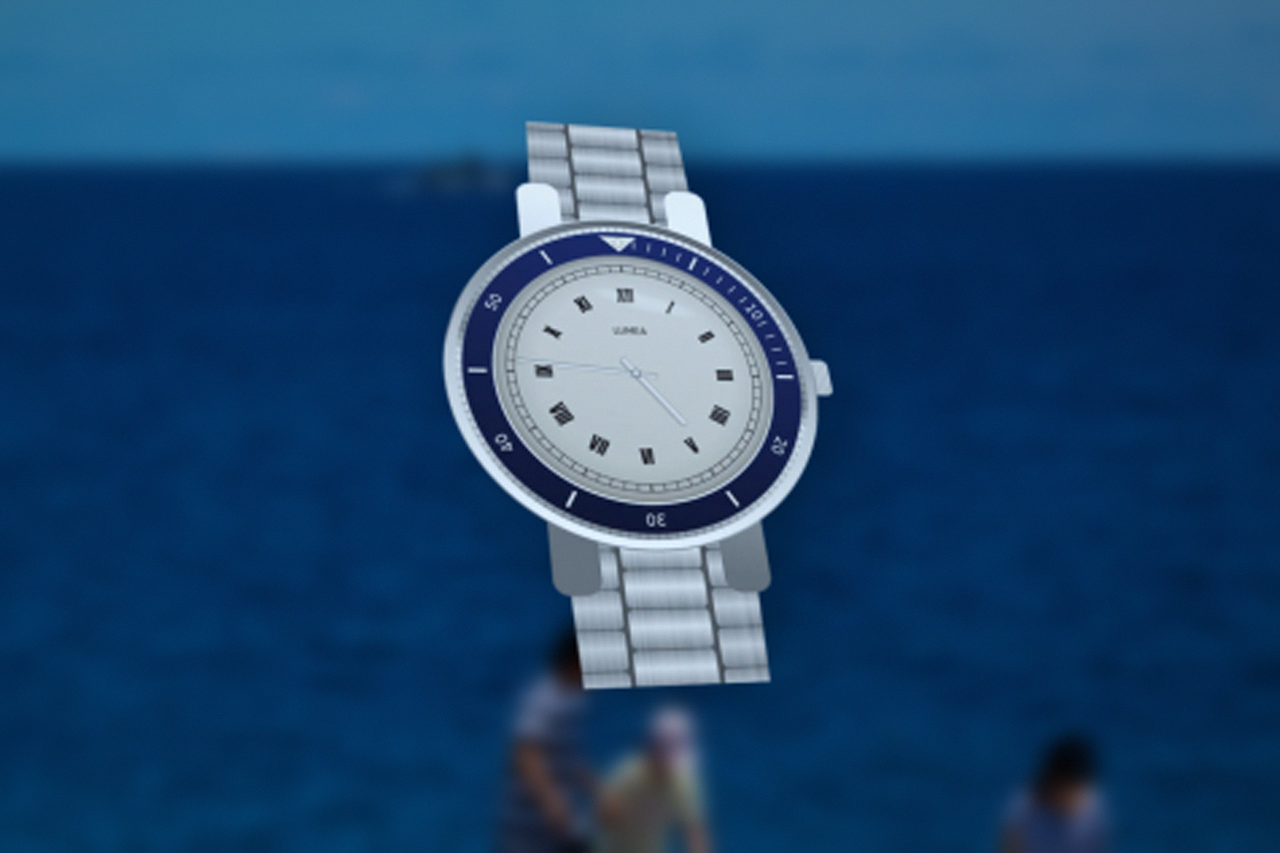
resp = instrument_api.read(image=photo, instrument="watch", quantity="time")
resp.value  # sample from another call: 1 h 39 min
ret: 4 h 46 min
